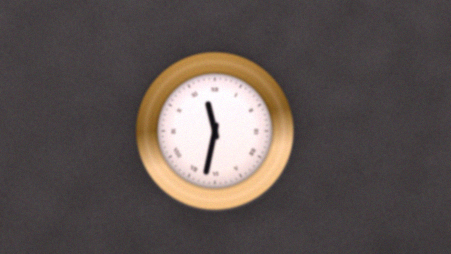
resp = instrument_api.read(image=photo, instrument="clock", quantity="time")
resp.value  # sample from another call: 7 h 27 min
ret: 11 h 32 min
